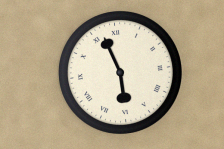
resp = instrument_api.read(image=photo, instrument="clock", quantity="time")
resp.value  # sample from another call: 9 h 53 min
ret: 5 h 57 min
